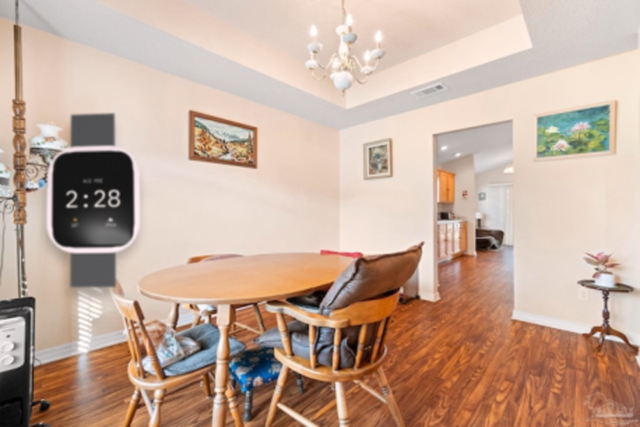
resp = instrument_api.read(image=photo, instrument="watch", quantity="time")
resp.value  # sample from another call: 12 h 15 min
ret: 2 h 28 min
